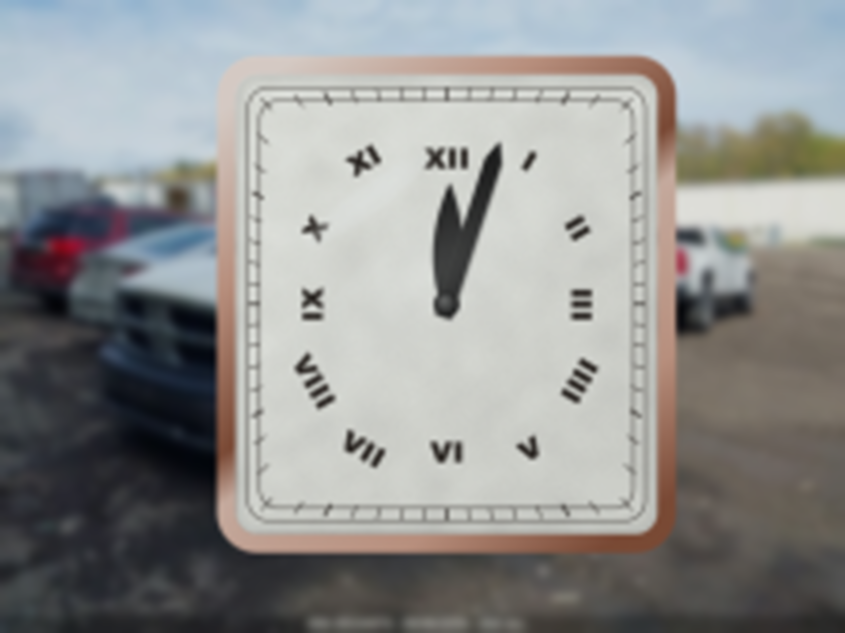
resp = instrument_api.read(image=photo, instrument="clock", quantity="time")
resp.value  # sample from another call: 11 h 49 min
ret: 12 h 03 min
